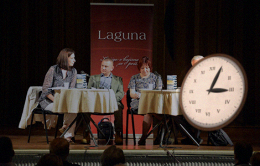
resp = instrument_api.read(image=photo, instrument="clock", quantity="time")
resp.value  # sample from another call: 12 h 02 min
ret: 3 h 04 min
